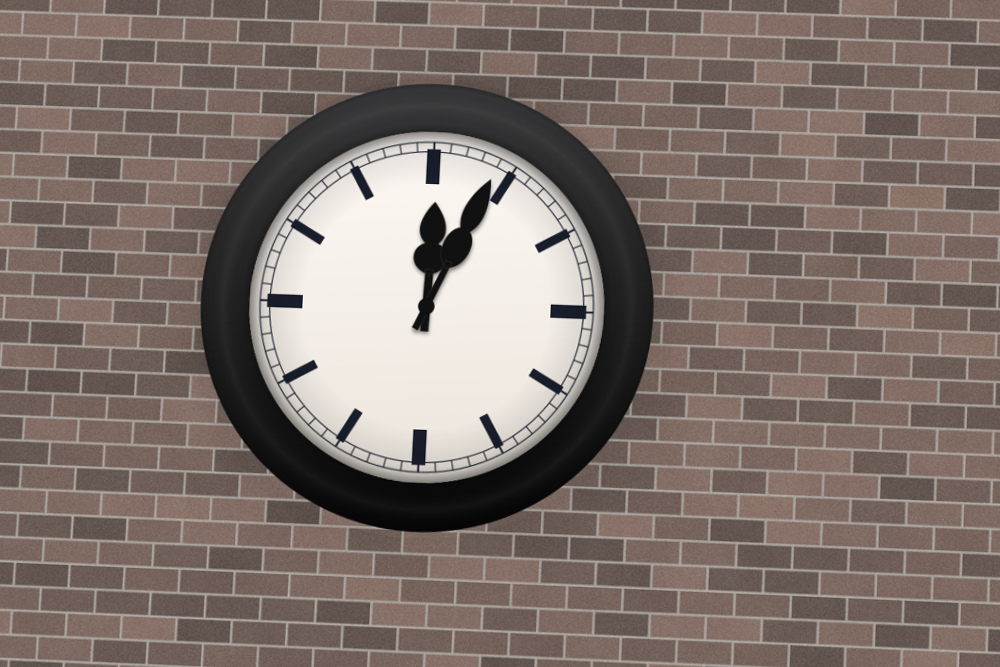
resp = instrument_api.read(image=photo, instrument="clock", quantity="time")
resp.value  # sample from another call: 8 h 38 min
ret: 12 h 04 min
